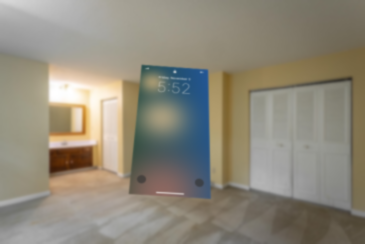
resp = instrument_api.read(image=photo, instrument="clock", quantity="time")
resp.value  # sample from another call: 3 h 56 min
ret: 5 h 52 min
